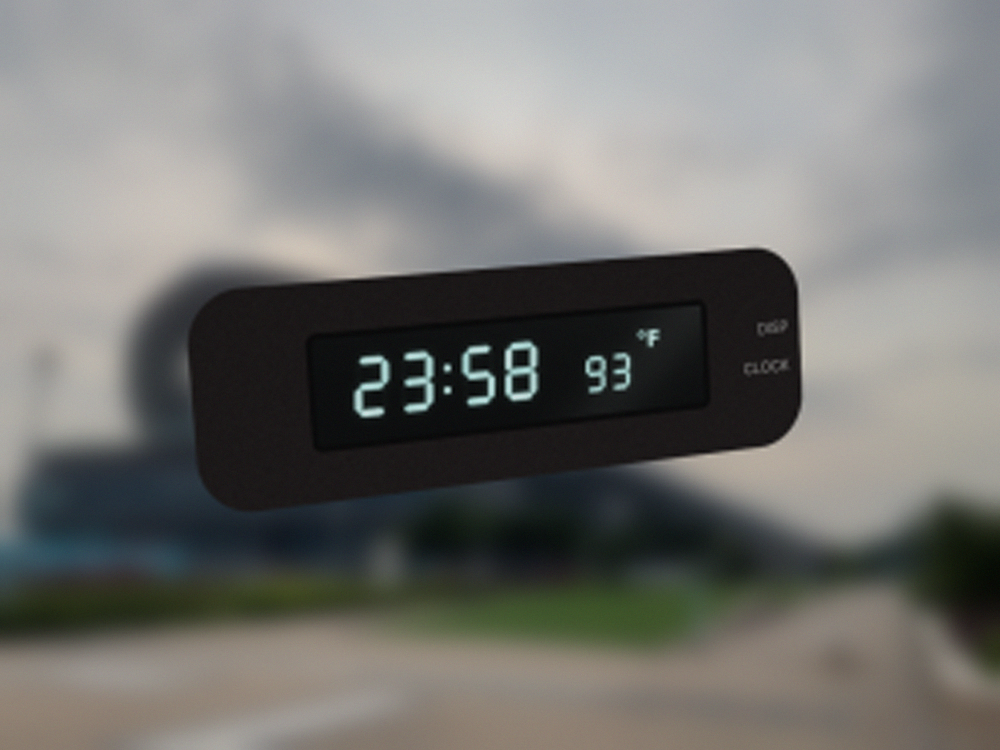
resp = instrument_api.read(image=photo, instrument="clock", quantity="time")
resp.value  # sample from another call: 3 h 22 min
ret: 23 h 58 min
